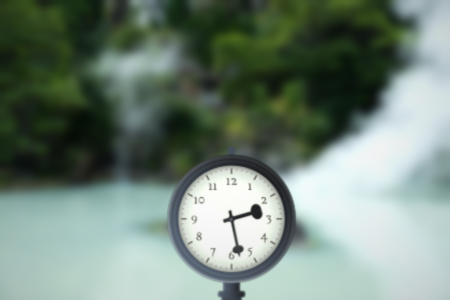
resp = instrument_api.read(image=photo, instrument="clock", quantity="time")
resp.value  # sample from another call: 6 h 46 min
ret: 2 h 28 min
